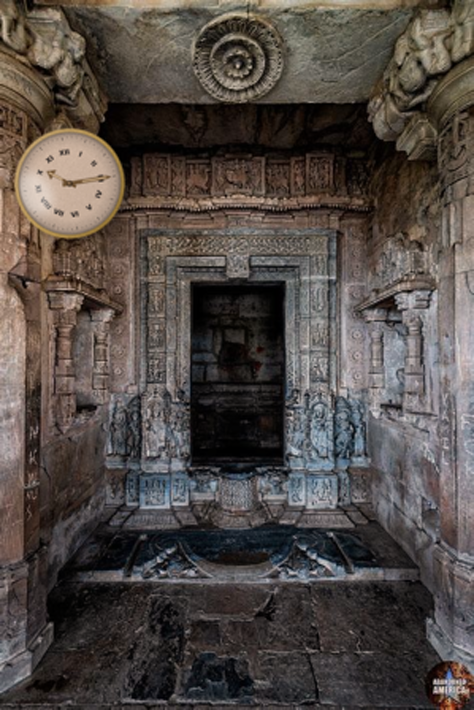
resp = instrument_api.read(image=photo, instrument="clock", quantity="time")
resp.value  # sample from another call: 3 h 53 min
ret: 10 h 15 min
